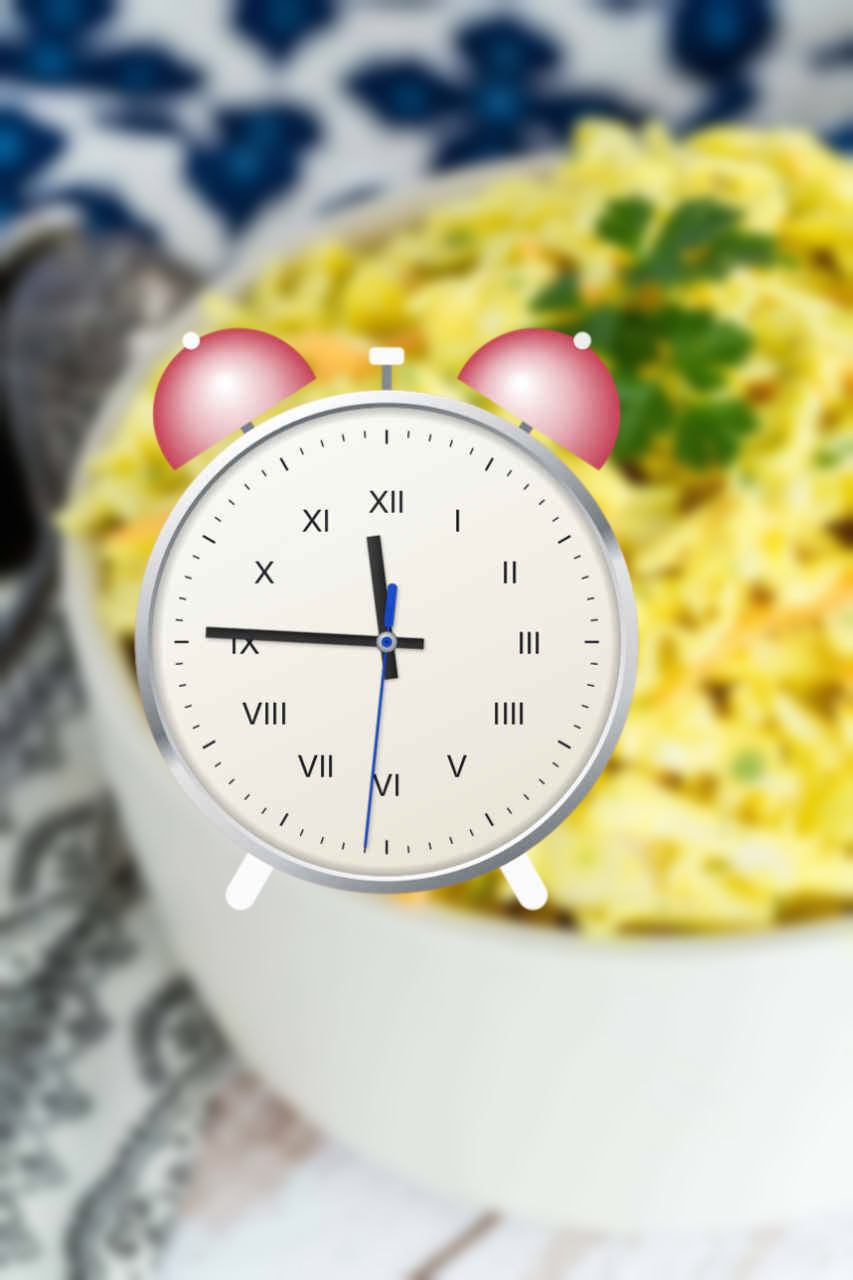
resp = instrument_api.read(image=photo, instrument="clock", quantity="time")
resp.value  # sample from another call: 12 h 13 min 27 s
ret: 11 h 45 min 31 s
